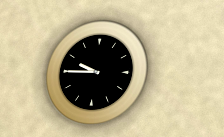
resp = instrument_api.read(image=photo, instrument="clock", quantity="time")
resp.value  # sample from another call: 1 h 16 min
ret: 9 h 45 min
